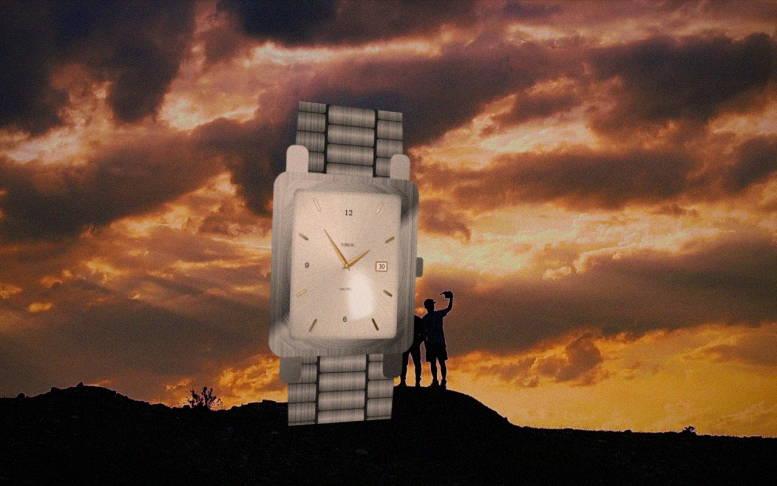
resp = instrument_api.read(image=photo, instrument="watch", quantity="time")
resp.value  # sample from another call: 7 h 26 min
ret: 1 h 54 min
